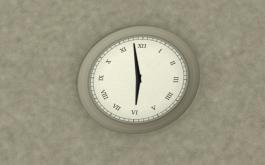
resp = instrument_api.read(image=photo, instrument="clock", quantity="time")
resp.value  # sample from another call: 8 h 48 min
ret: 5 h 58 min
